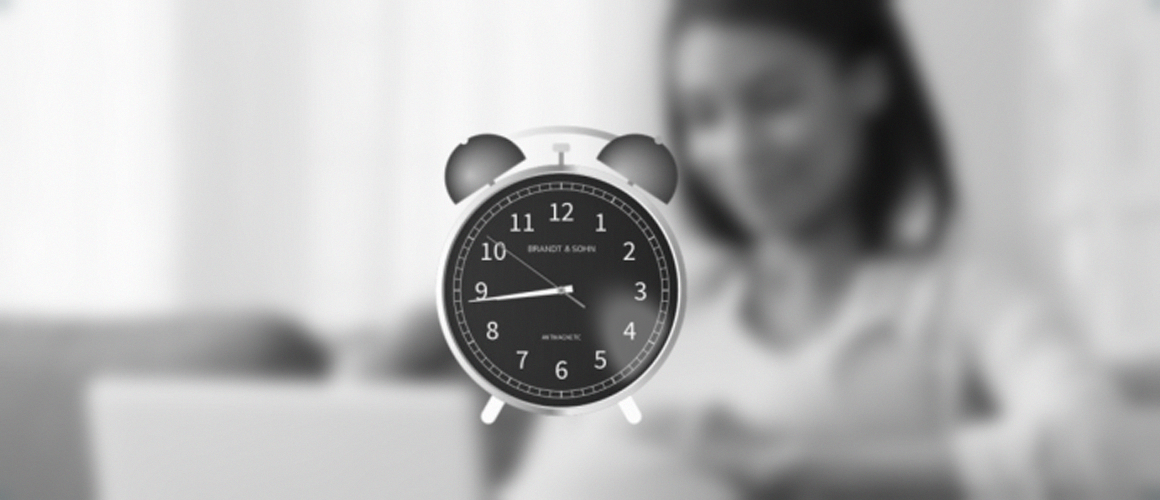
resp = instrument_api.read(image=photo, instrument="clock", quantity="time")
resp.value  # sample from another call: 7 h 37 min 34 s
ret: 8 h 43 min 51 s
